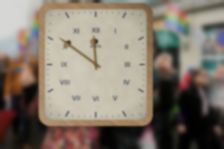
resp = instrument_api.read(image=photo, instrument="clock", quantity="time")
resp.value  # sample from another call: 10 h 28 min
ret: 11 h 51 min
